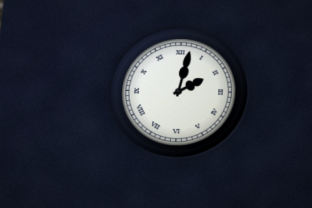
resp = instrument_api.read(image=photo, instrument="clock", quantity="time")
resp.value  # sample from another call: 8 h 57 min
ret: 2 h 02 min
